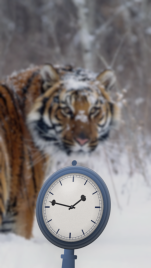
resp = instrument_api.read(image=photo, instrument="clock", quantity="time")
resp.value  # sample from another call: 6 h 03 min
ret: 1 h 47 min
